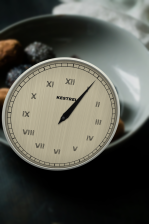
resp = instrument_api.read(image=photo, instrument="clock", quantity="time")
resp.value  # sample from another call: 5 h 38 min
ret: 1 h 05 min
